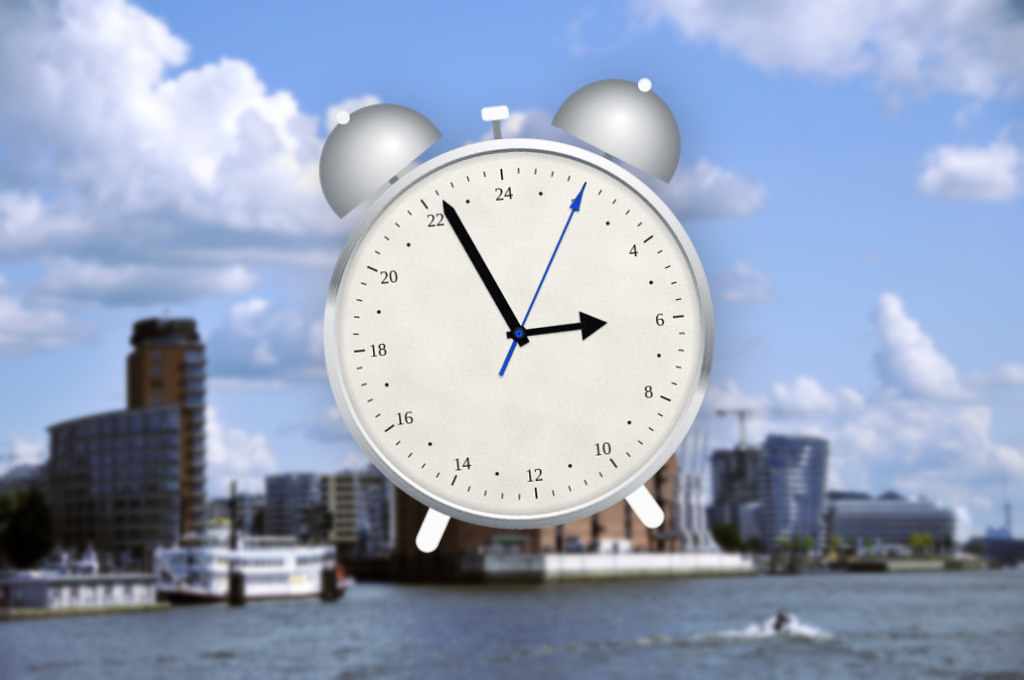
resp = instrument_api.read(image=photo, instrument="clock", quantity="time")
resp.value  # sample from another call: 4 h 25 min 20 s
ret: 5 h 56 min 05 s
